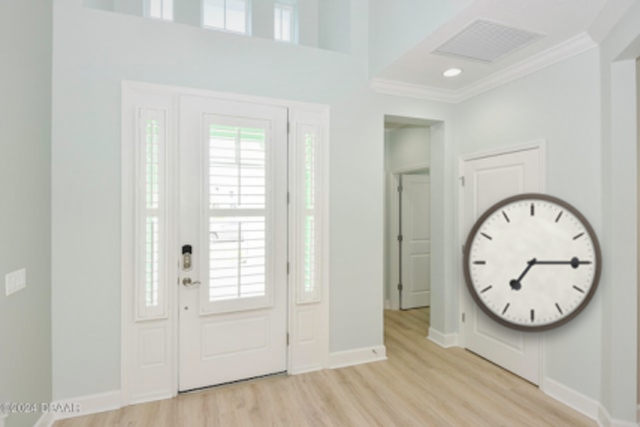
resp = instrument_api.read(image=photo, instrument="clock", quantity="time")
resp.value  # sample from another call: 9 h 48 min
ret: 7 h 15 min
